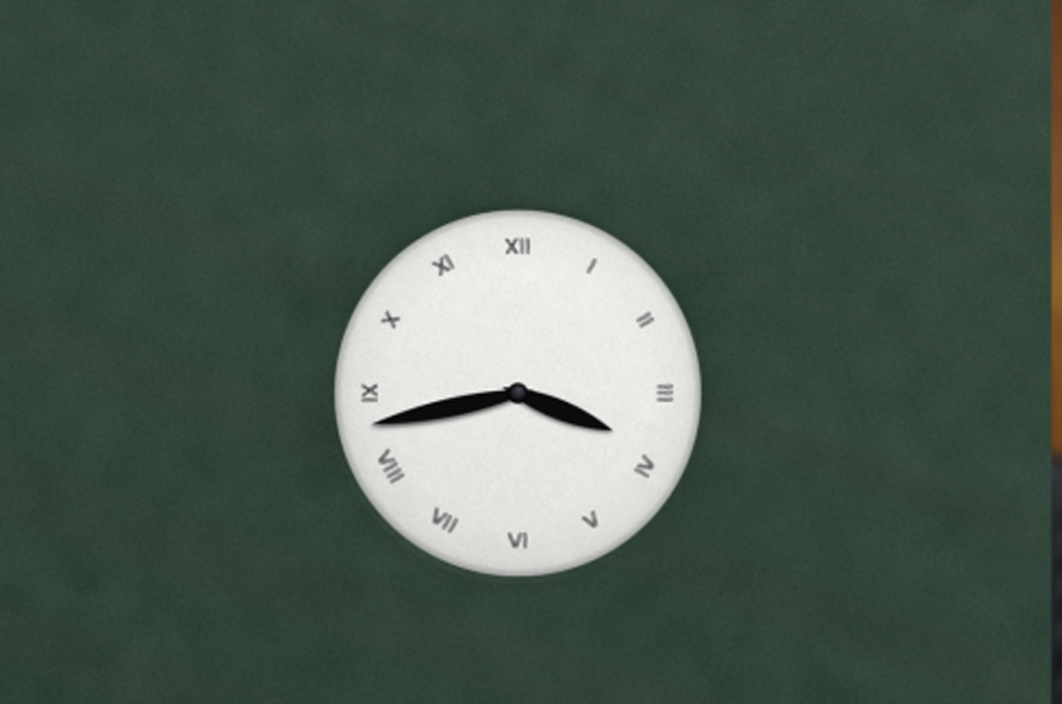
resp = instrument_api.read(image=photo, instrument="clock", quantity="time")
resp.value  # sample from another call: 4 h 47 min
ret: 3 h 43 min
